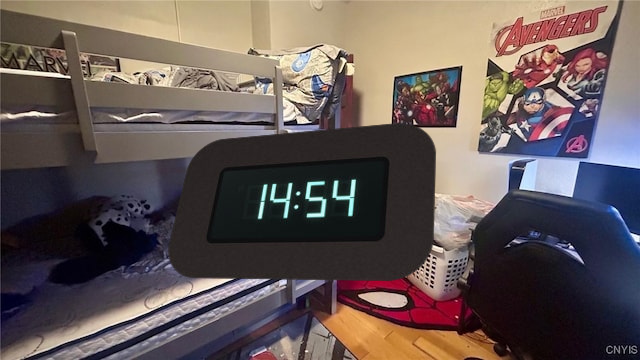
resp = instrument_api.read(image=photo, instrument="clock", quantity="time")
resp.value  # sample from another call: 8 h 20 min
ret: 14 h 54 min
